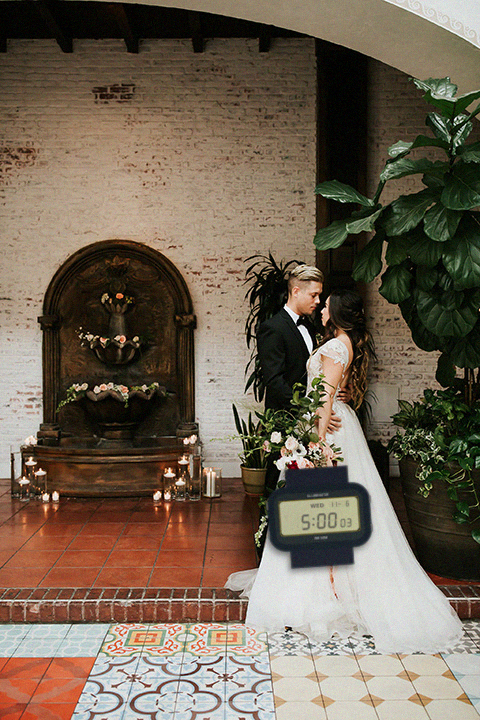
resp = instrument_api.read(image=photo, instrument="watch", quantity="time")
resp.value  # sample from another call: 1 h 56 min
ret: 5 h 00 min
